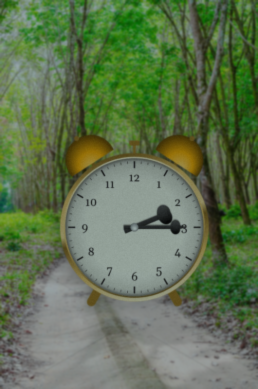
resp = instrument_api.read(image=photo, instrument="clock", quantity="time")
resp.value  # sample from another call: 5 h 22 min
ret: 2 h 15 min
